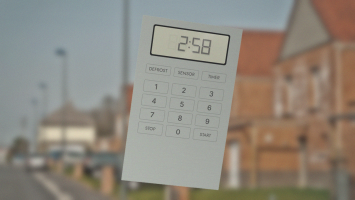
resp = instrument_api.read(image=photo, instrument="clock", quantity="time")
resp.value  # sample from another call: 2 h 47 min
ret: 2 h 58 min
